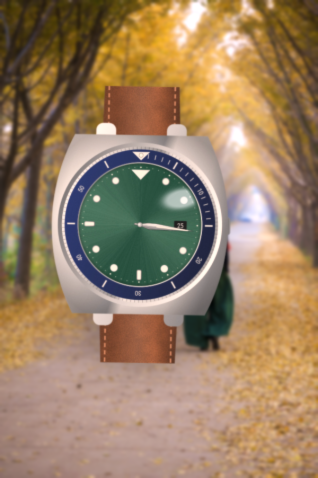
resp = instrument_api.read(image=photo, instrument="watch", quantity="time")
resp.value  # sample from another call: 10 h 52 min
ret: 3 h 16 min
